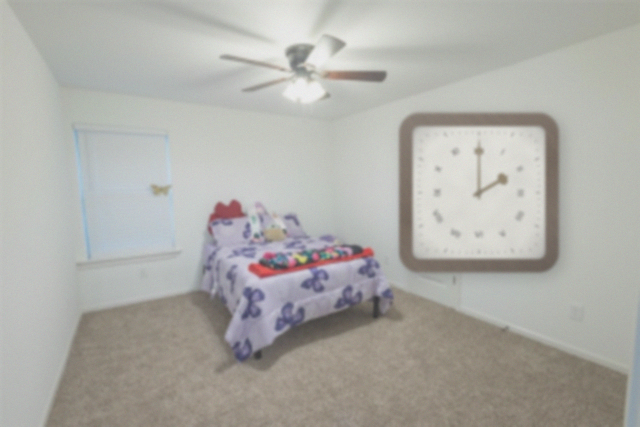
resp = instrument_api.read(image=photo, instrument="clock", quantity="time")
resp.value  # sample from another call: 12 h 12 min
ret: 2 h 00 min
